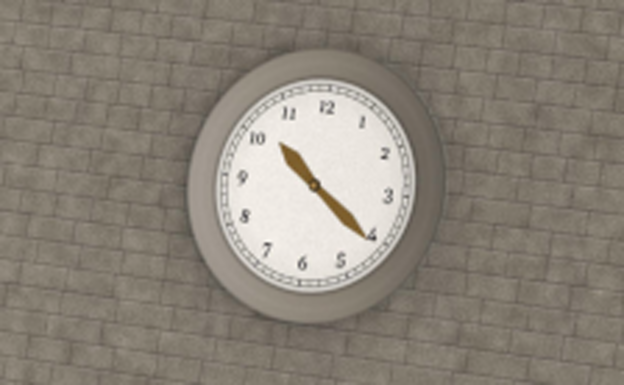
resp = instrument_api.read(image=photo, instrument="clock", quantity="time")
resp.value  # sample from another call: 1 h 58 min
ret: 10 h 21 min
